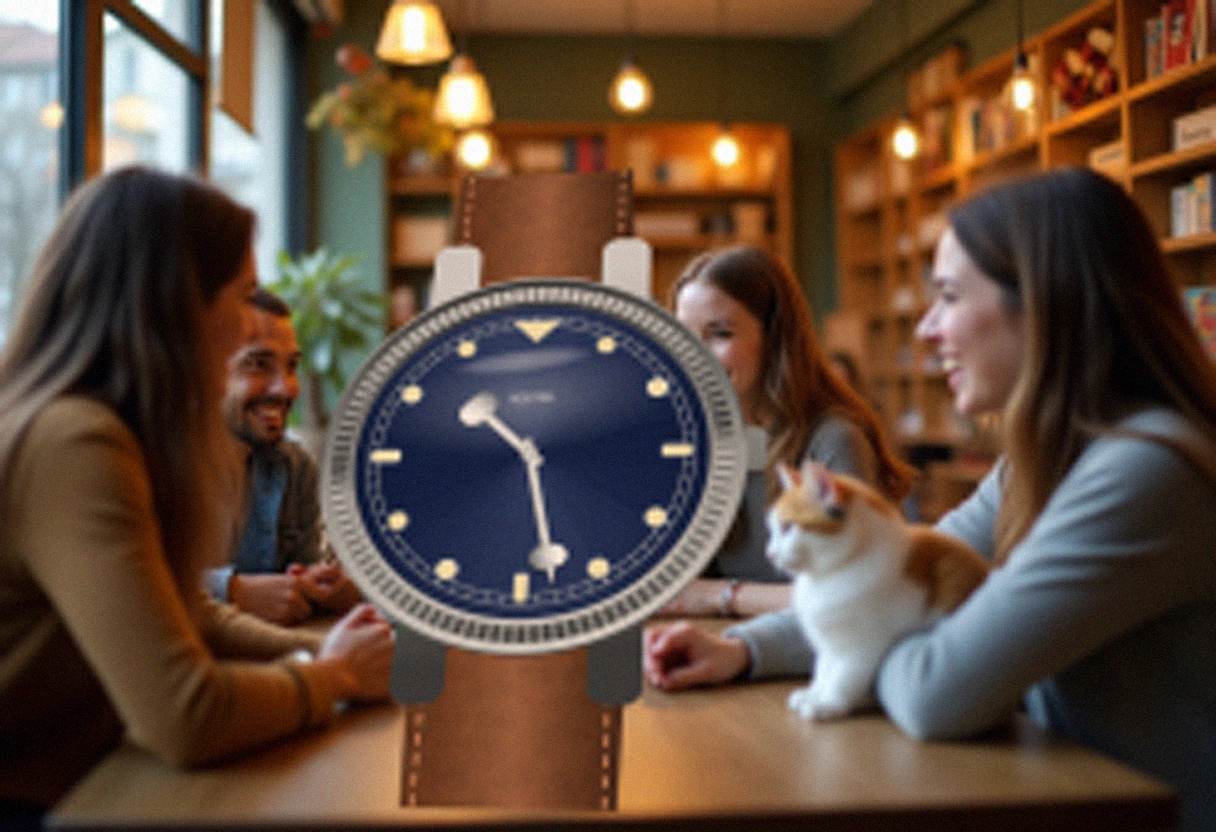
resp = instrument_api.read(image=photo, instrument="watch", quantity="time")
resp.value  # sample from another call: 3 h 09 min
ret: 10 h 28 min
